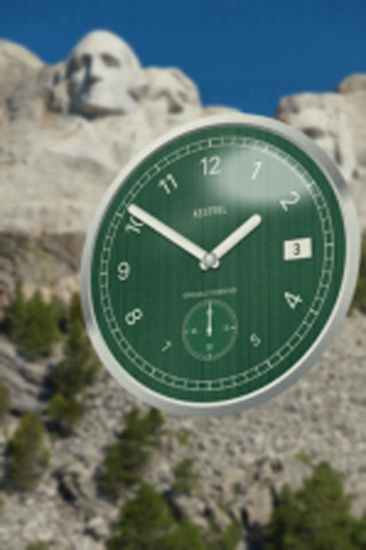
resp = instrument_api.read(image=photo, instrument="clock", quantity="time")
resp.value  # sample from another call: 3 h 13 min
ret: 1 h 51 min
